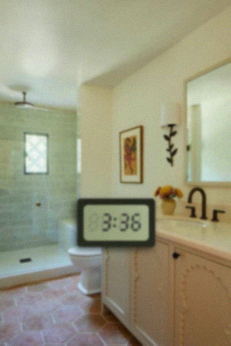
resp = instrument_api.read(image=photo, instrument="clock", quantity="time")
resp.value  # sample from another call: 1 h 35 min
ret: 3 h 36 min
